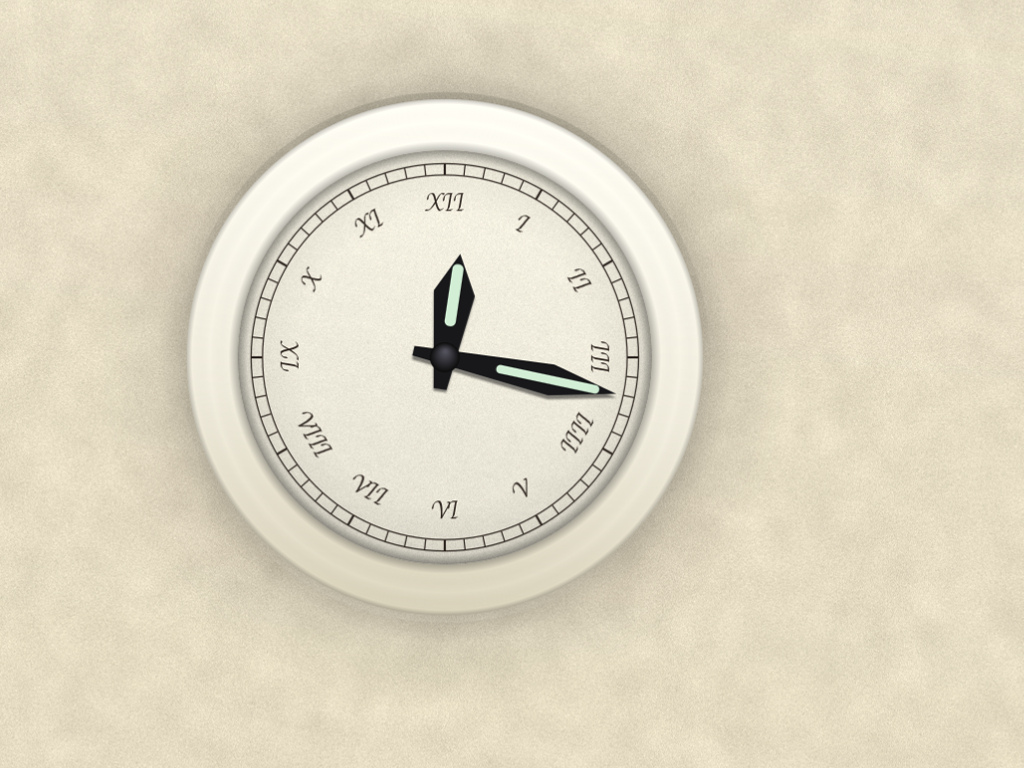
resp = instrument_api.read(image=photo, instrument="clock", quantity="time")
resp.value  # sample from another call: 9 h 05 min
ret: 12 h 17 min
